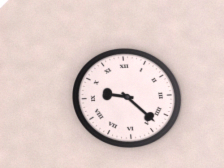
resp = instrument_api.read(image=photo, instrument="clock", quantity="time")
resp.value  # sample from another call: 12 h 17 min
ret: 9 h 23 min
